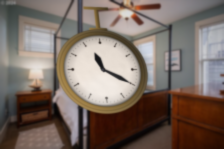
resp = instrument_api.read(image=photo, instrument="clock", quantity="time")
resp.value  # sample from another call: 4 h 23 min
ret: 11 h 20 min
